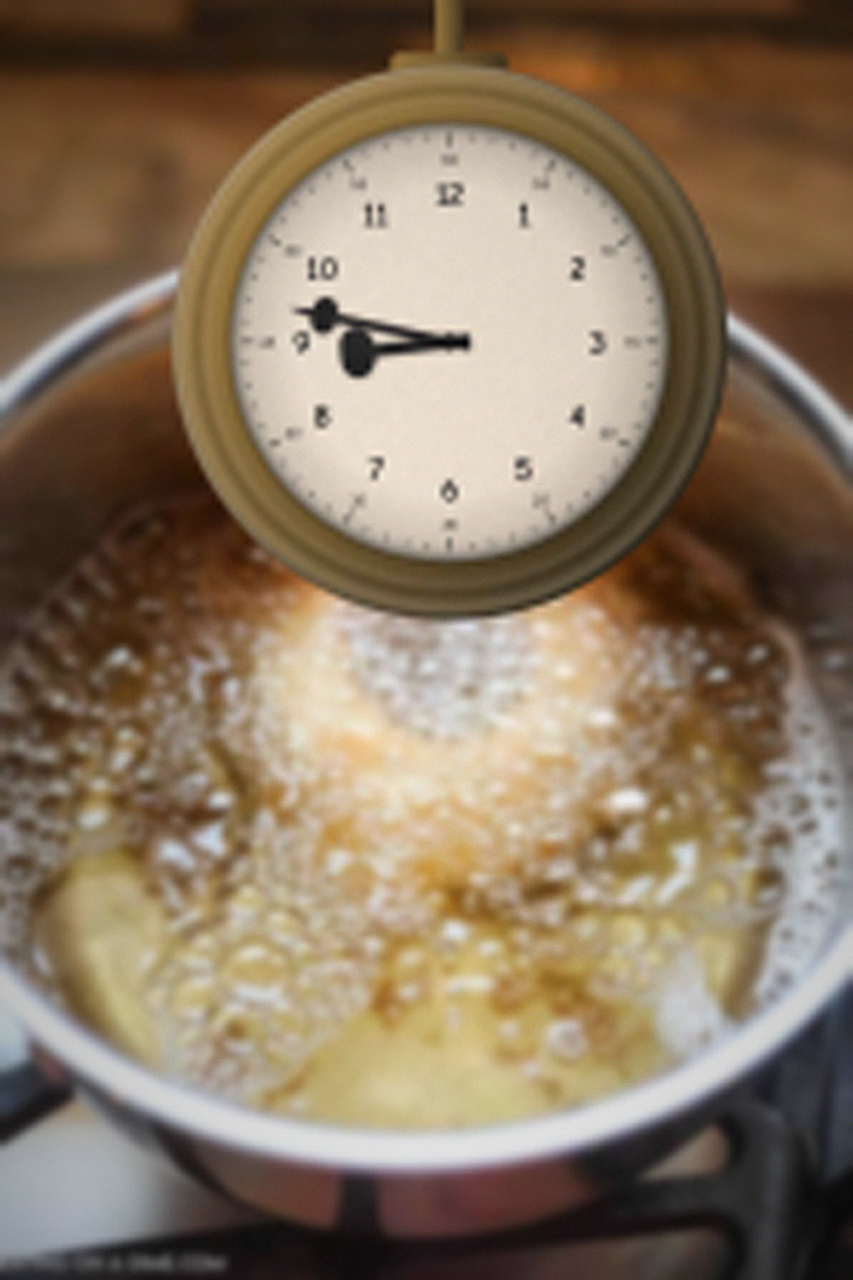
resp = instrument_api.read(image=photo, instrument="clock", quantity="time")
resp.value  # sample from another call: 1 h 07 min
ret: 8 h 47 min
